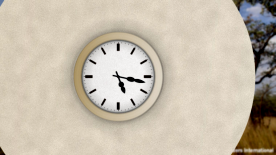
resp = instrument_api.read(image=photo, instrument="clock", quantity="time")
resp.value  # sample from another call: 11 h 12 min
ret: 5 h 17 min
